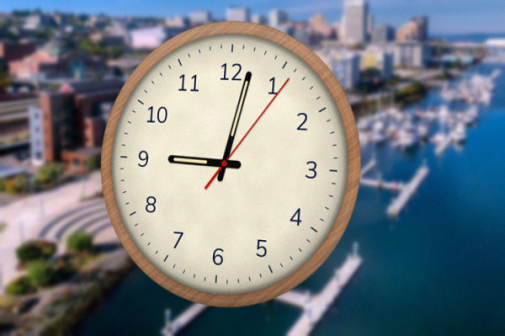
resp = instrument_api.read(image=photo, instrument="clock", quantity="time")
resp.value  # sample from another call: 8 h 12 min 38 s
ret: 9 h 02 min 06 s
